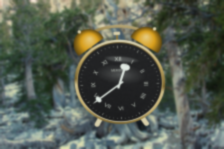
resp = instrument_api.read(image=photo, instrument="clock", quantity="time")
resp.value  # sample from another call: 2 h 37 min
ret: 12 h 39 min
